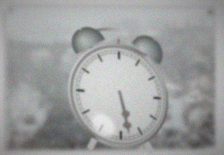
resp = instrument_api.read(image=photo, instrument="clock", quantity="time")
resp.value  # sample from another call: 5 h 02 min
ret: 5 h 28 min
